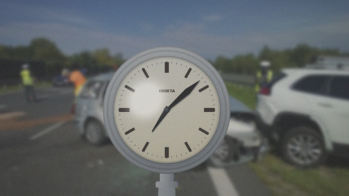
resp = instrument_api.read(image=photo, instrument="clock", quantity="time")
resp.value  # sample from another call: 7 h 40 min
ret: 7 h 08 min
